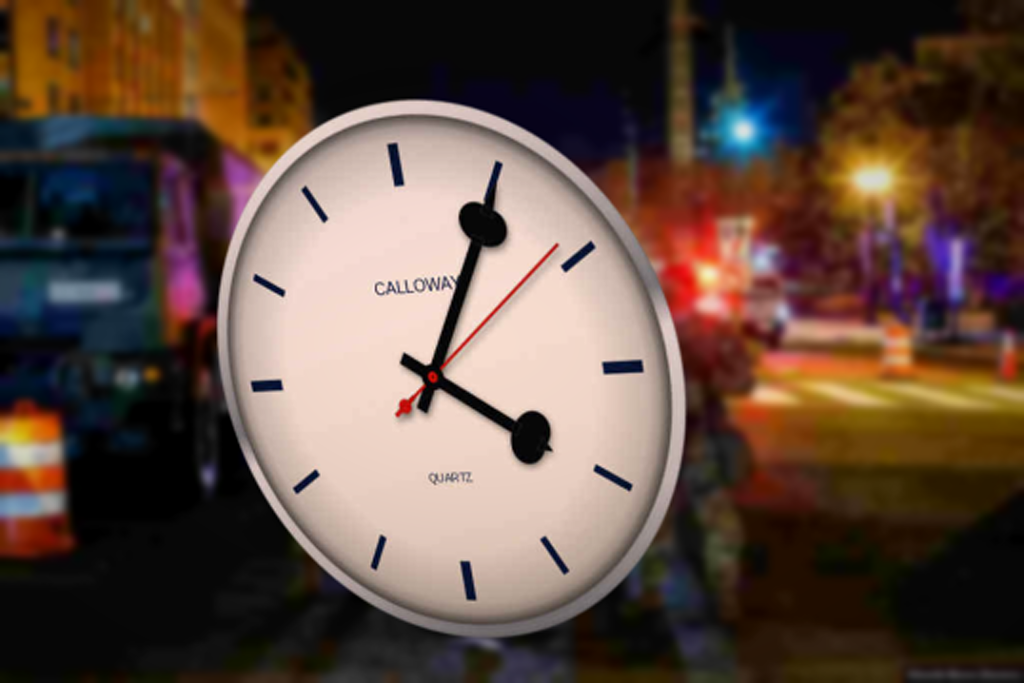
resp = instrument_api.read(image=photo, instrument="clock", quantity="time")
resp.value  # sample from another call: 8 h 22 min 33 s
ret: 4 h 05 min 09 s
